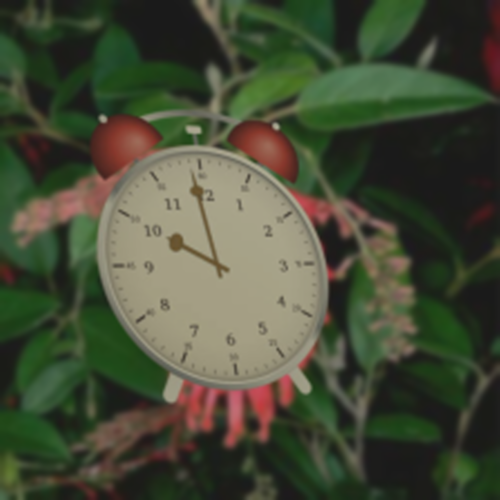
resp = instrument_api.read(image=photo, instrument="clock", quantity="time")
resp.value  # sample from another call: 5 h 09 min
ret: 9 h 59 min
